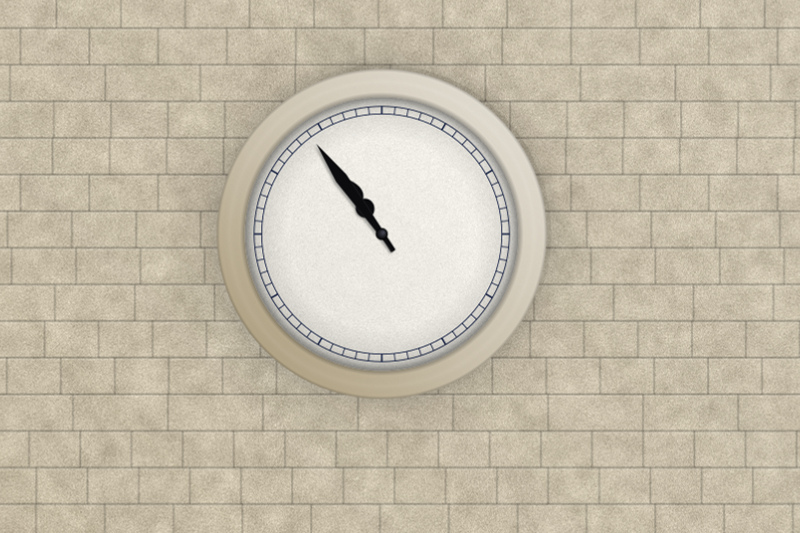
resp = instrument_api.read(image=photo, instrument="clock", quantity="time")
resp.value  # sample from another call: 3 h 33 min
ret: 10 h 54 min
